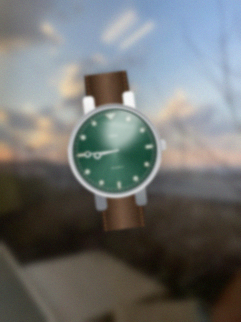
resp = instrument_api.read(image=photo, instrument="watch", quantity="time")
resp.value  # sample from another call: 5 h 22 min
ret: 8 h 45 min
